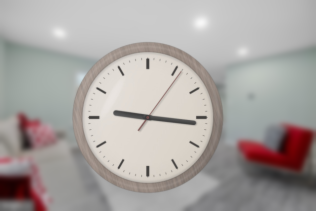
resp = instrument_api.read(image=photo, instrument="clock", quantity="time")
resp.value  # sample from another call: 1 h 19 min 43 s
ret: 9 h 16 min 06 s
